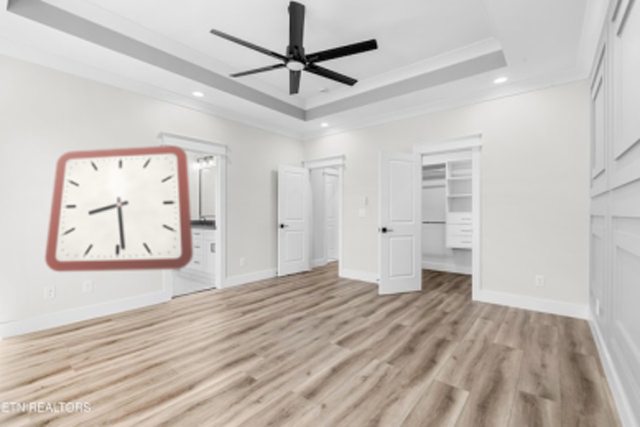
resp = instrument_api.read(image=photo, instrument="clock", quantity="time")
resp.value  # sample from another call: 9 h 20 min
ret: 8 h 29 min
